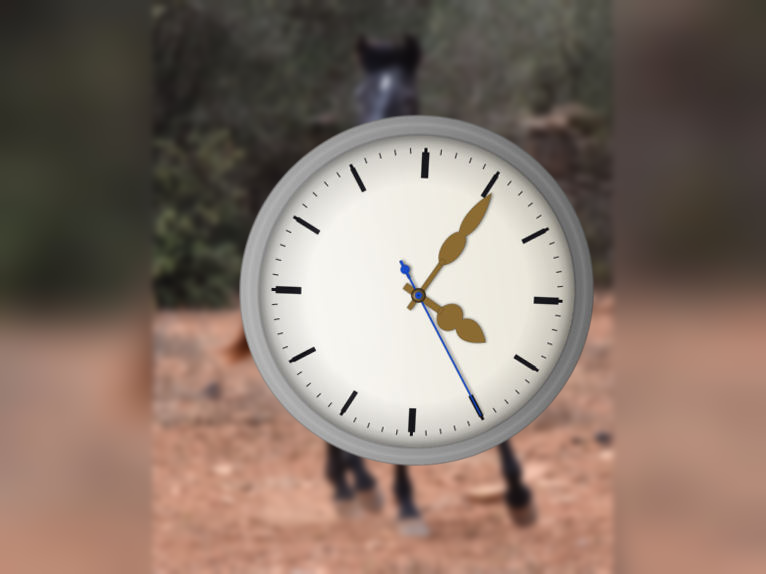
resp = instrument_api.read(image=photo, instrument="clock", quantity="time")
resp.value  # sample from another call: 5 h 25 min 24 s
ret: 4 h 05 min 25 s
